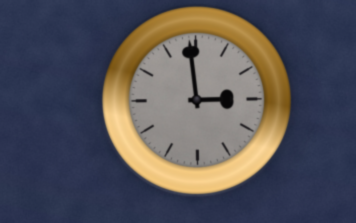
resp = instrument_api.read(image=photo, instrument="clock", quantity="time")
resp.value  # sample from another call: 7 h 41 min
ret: 2 h 59 min
